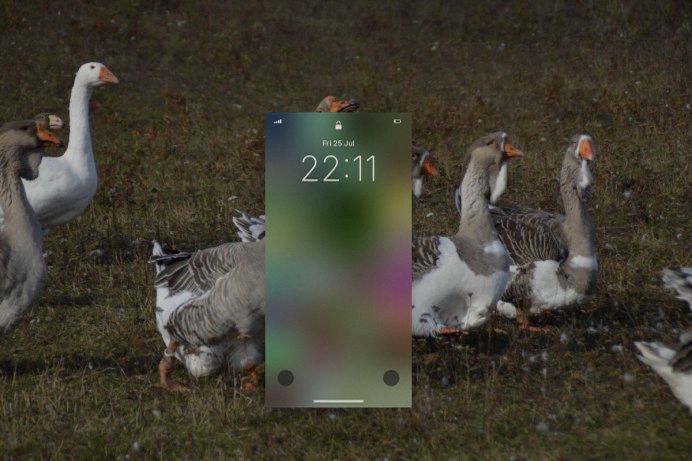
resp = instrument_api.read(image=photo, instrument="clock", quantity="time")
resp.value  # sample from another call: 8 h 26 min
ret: 22 h 11 min
